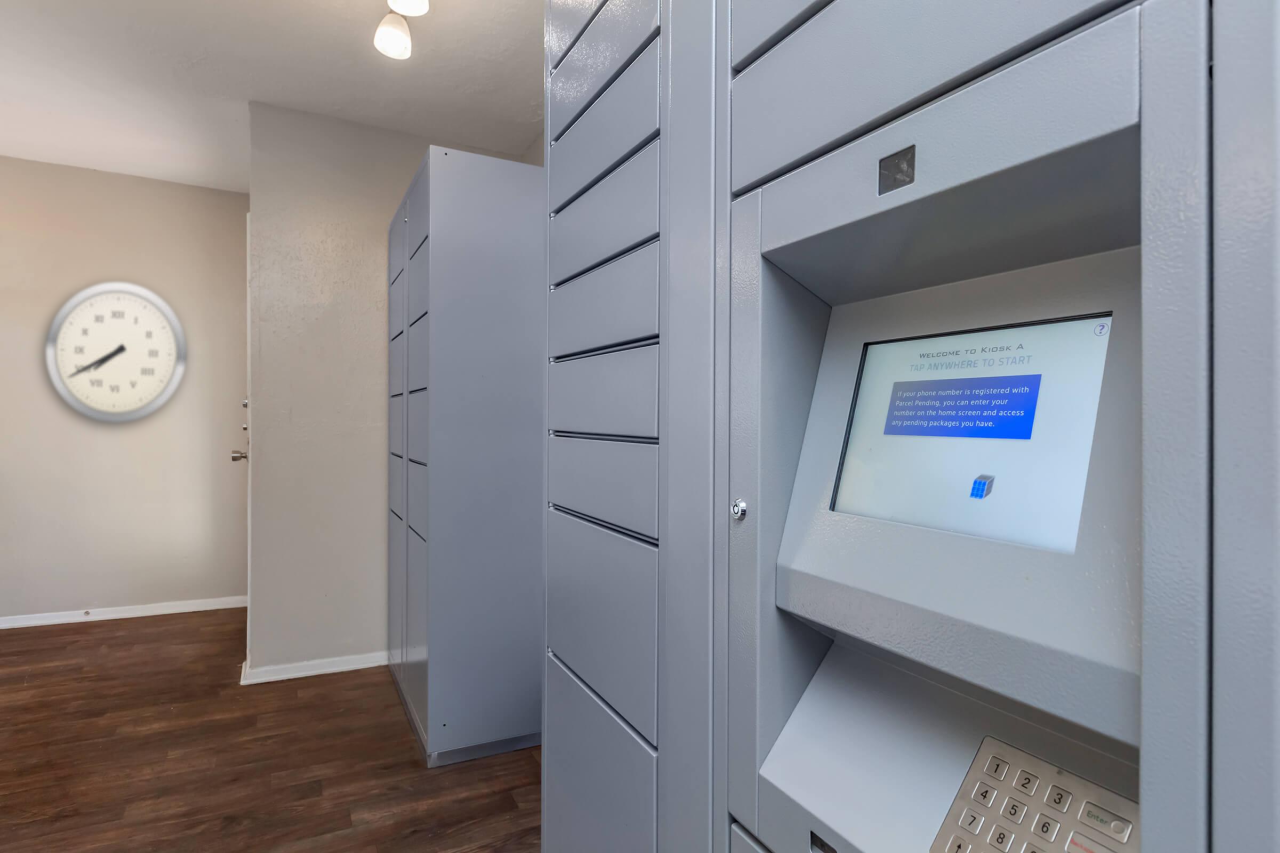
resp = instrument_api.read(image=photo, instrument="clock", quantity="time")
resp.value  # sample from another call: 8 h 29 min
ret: 7 h 40 min
